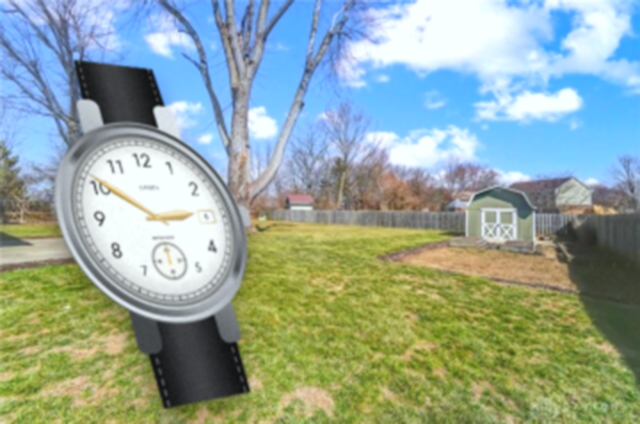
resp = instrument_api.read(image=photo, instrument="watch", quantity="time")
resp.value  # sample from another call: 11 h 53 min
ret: 2 h 51 min
